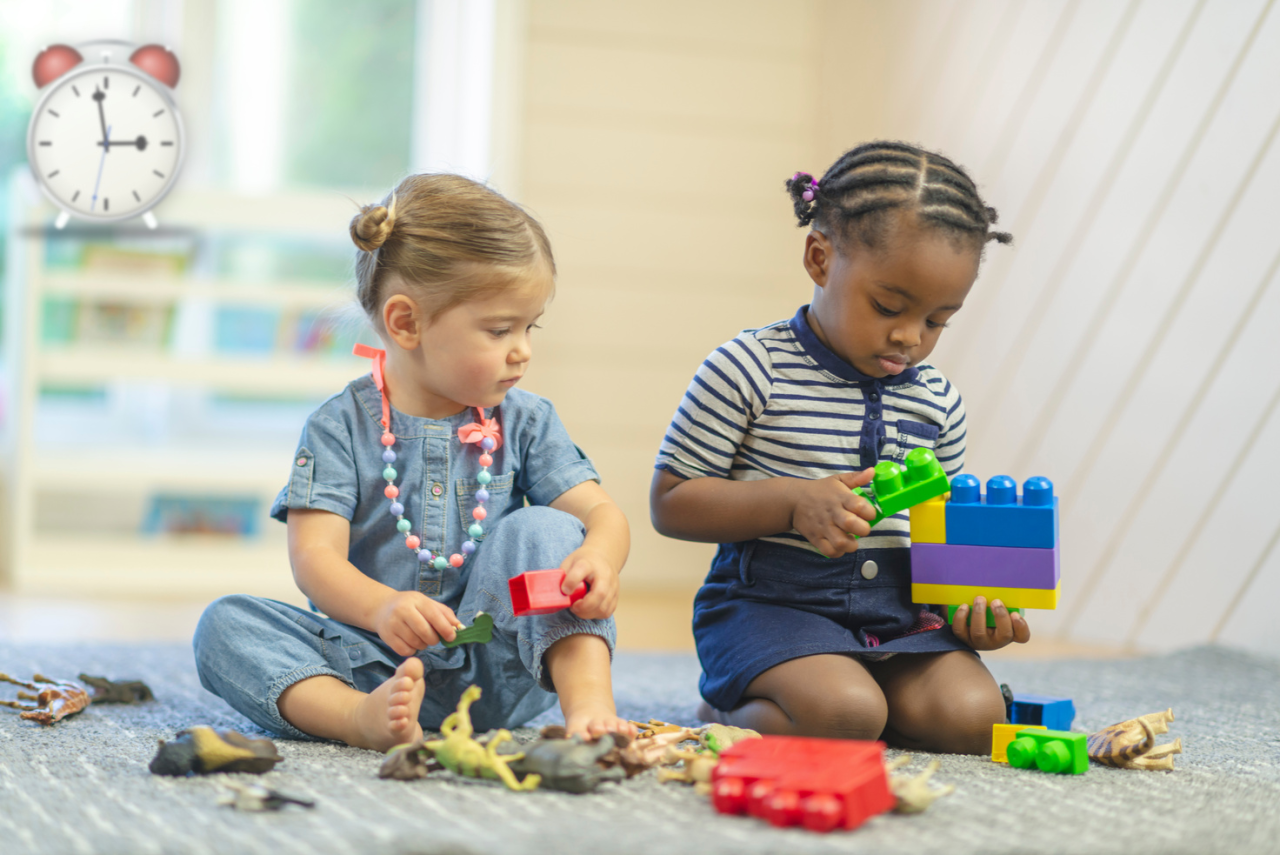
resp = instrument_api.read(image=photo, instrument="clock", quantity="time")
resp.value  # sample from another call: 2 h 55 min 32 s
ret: 2 h 58 min 32 s
